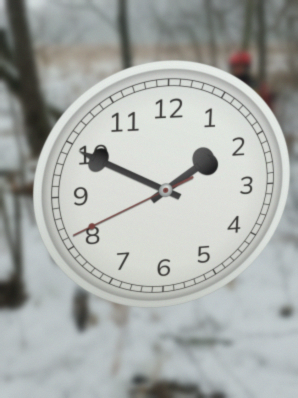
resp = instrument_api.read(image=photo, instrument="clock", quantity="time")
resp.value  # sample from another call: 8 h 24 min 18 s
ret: 1 h 49 min 41 s
